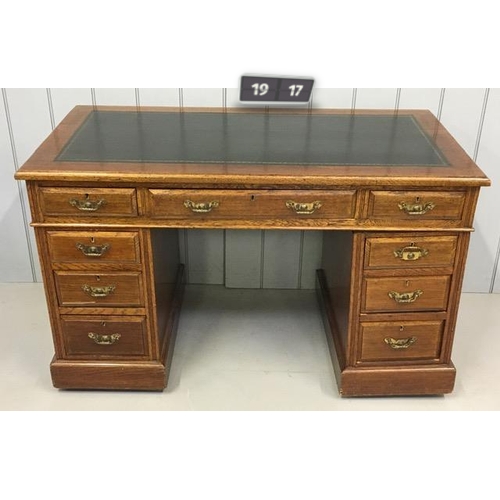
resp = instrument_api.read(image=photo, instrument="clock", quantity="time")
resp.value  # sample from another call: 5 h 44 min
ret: 19 h 17 min
